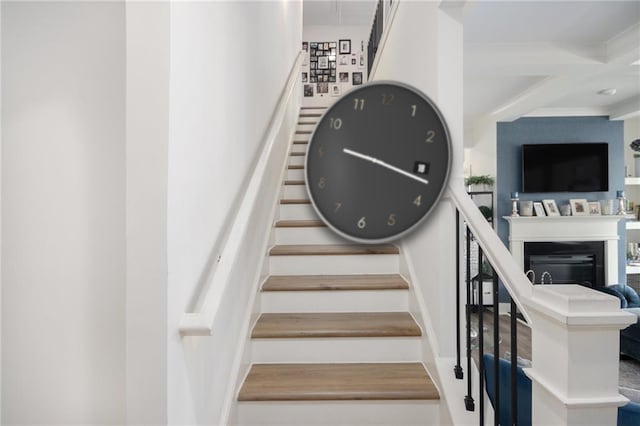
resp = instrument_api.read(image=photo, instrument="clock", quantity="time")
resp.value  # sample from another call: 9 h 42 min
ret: 9 h 17 min
